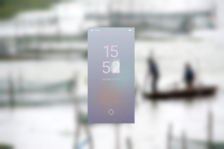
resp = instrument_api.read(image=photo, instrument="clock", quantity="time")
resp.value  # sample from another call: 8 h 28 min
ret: 15 h 52 min
